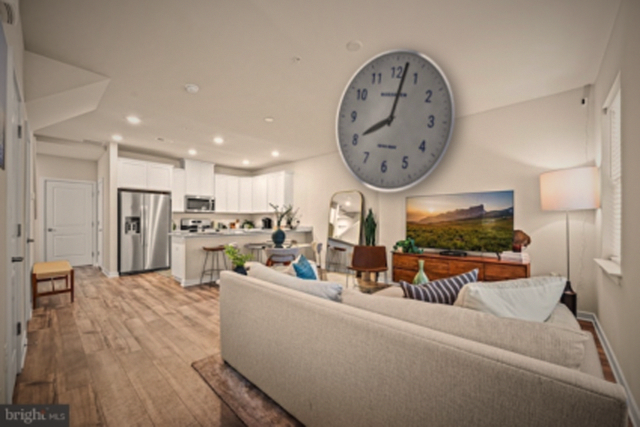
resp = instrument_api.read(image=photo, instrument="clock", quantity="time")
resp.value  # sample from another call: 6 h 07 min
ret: 8 h 02 min
